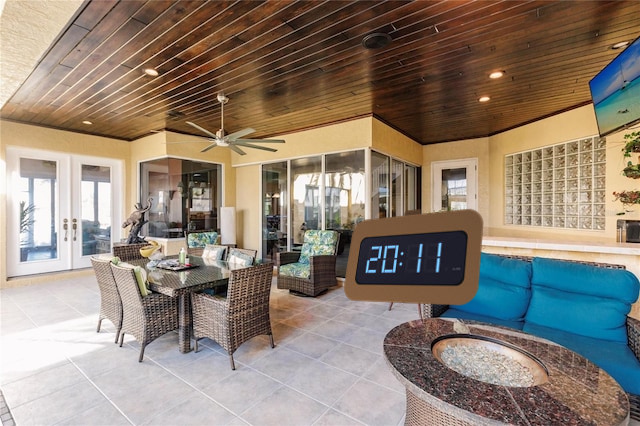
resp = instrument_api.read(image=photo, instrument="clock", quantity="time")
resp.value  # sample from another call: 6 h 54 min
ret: 20 h 11 min
